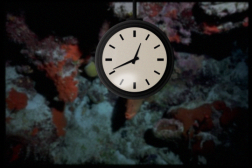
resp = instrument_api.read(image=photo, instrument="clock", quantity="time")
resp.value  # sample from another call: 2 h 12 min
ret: 12 h 41 min
